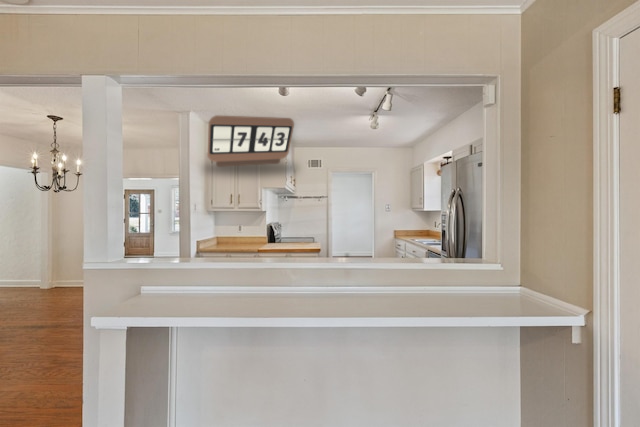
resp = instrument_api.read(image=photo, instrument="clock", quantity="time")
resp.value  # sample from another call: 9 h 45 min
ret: 7 h 43 min
